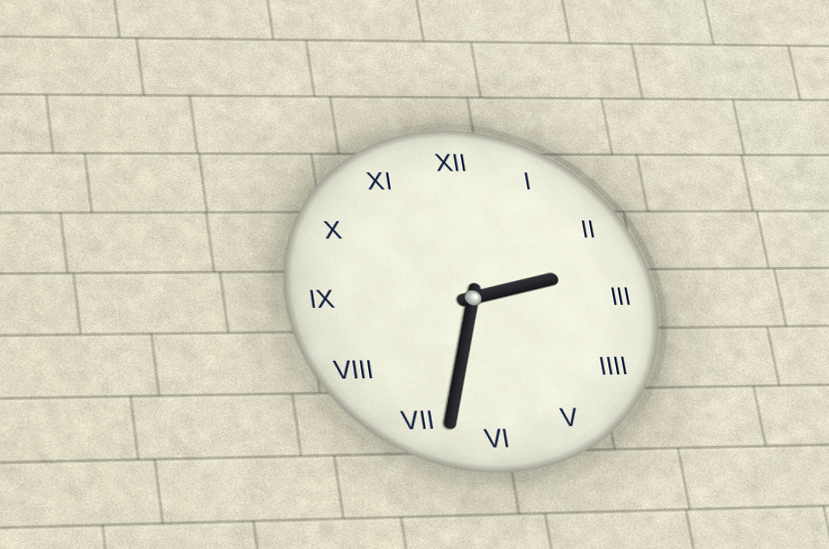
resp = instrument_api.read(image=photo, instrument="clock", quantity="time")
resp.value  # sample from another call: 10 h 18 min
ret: 2 h 33 min
